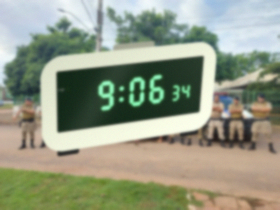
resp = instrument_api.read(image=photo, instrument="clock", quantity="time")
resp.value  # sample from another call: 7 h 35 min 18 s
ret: 9 h 06 min 34 s
